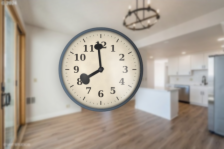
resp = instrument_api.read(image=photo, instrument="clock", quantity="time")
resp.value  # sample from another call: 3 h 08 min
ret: 7 h 59 min
